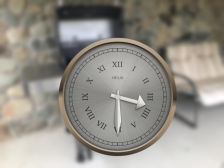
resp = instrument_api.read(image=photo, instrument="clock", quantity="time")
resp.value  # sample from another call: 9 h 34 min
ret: 3 h 30 min
